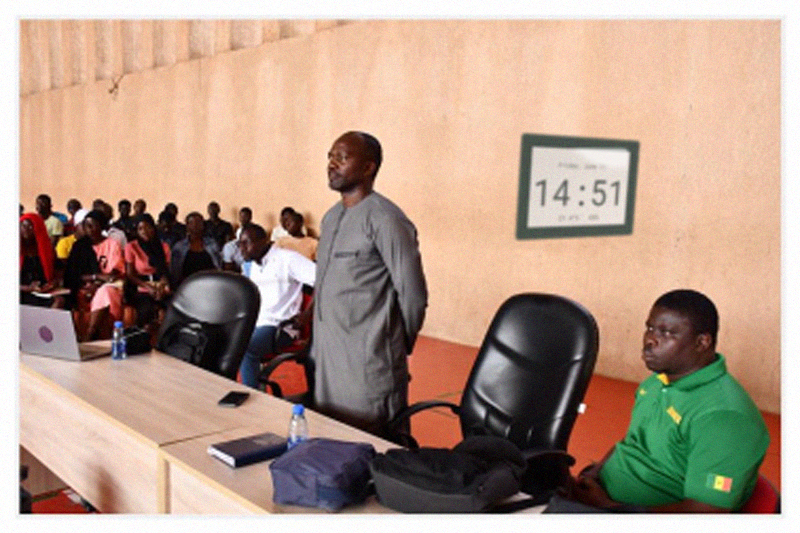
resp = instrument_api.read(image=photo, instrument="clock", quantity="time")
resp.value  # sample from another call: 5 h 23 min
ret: 14 h 51 min
